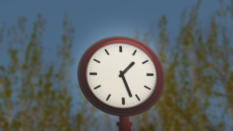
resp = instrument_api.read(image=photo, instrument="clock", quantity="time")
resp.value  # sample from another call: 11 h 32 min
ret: 1 h 27 min
